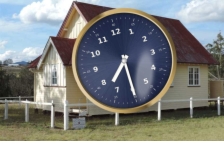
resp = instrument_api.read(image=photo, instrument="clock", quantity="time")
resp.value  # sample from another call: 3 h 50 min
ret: 7 h 30 min
